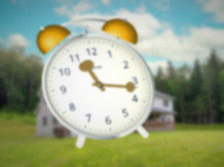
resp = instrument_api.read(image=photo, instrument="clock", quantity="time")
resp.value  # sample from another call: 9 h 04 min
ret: 11 h 17 min
